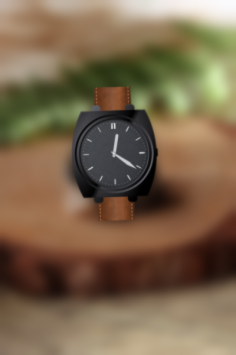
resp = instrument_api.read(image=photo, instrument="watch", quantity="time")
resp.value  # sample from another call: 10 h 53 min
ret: 12 h 21 min
